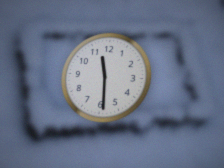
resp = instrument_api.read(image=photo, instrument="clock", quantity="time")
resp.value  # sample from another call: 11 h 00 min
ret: 11 h 29 min
